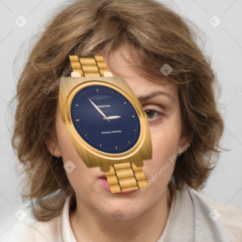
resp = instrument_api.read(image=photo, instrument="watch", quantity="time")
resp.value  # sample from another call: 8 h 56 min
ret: 2 h 55 min
